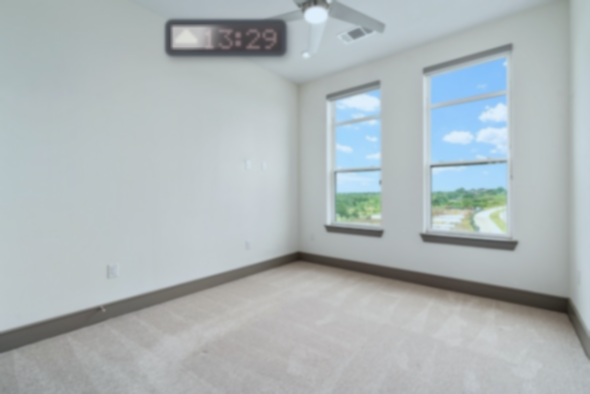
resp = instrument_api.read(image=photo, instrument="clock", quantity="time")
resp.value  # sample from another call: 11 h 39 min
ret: 13 h 29 min
